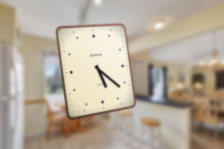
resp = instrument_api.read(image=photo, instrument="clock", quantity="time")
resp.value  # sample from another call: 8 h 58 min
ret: 5 h 22 min
